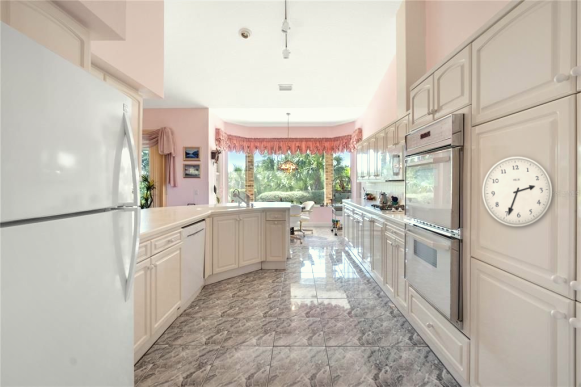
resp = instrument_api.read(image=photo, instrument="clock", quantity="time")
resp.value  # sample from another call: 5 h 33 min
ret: 2 h 34 min
